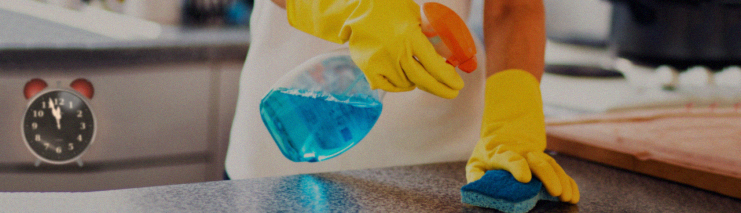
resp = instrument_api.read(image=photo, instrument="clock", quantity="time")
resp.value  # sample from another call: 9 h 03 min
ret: 11 h 57 min
